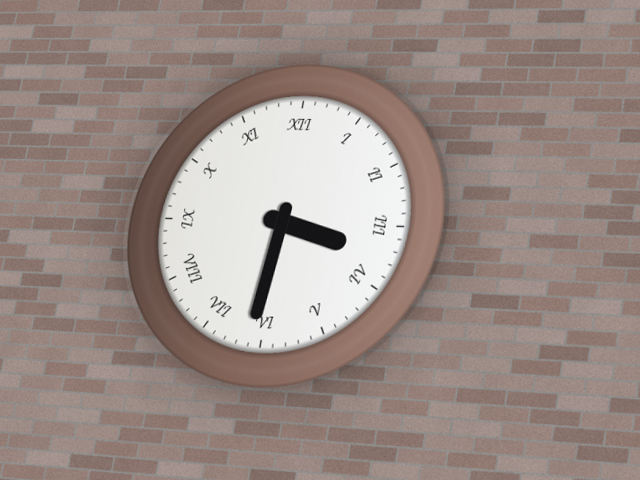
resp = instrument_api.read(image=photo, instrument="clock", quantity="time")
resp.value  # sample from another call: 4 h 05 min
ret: 3 h 31 min
